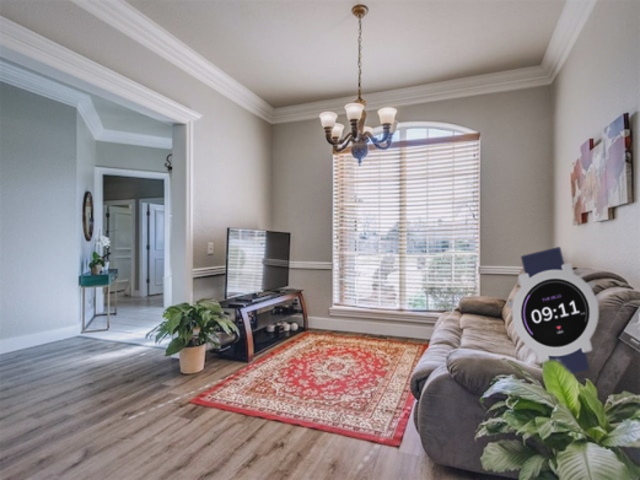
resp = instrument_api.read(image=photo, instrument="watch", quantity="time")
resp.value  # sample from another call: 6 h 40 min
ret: 9 h 11 min
